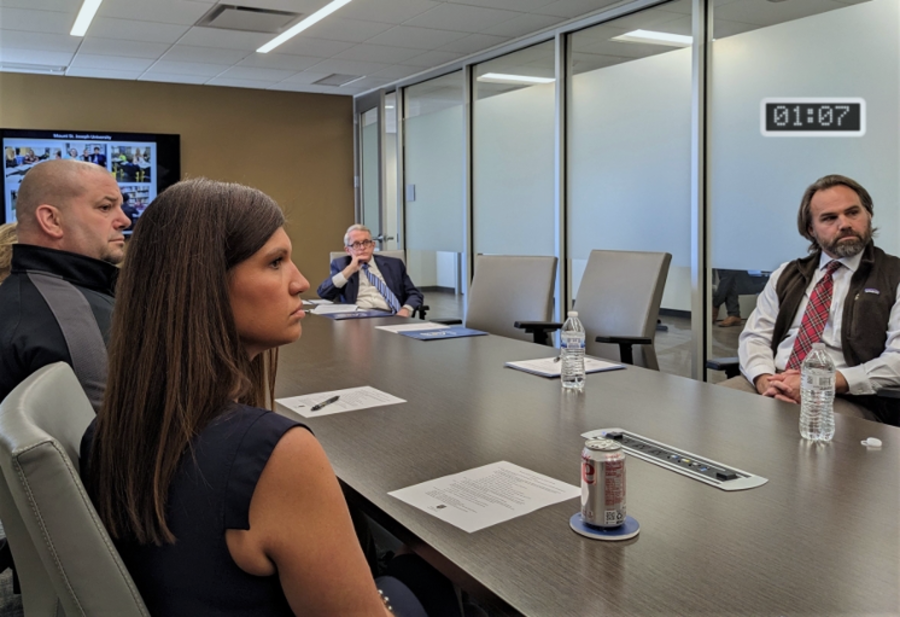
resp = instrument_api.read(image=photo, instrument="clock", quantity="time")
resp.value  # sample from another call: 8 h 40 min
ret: 1 h 07 min
